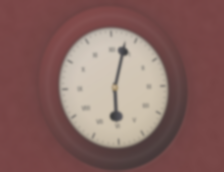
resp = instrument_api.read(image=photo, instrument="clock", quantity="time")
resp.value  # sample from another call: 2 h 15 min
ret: 6 h 03 min
